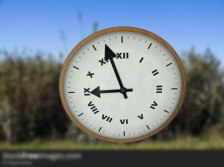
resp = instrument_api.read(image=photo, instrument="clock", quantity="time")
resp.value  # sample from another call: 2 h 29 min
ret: 8 h 57 min
